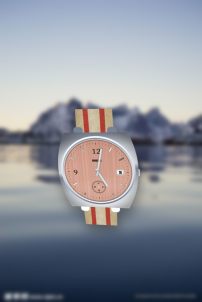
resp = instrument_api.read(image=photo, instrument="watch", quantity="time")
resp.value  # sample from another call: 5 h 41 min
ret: 5 h 02 min
